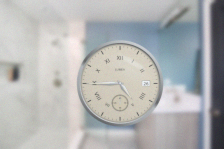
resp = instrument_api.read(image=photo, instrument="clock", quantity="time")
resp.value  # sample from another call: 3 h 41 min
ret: 4 h 45 min
